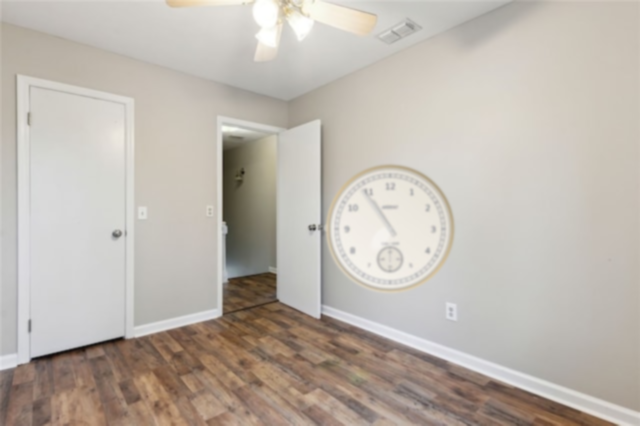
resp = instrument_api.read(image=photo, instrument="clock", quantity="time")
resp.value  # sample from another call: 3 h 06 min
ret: 10 h 54 min
